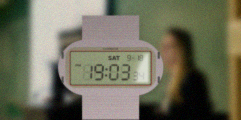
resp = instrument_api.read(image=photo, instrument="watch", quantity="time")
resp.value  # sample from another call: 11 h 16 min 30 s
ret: 19 h 03 min 34 s
